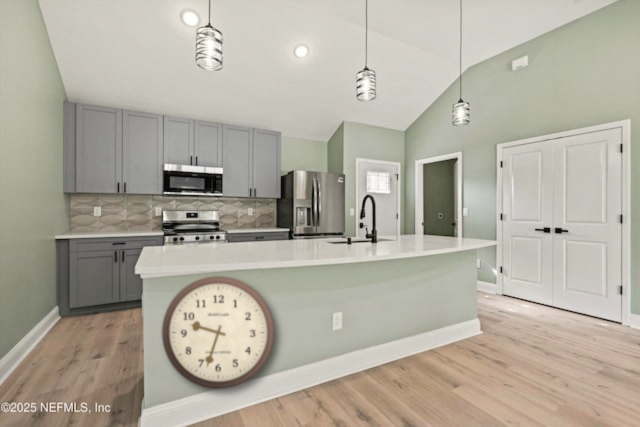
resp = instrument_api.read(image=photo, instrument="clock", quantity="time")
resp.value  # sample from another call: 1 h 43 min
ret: 9 h 33 min
